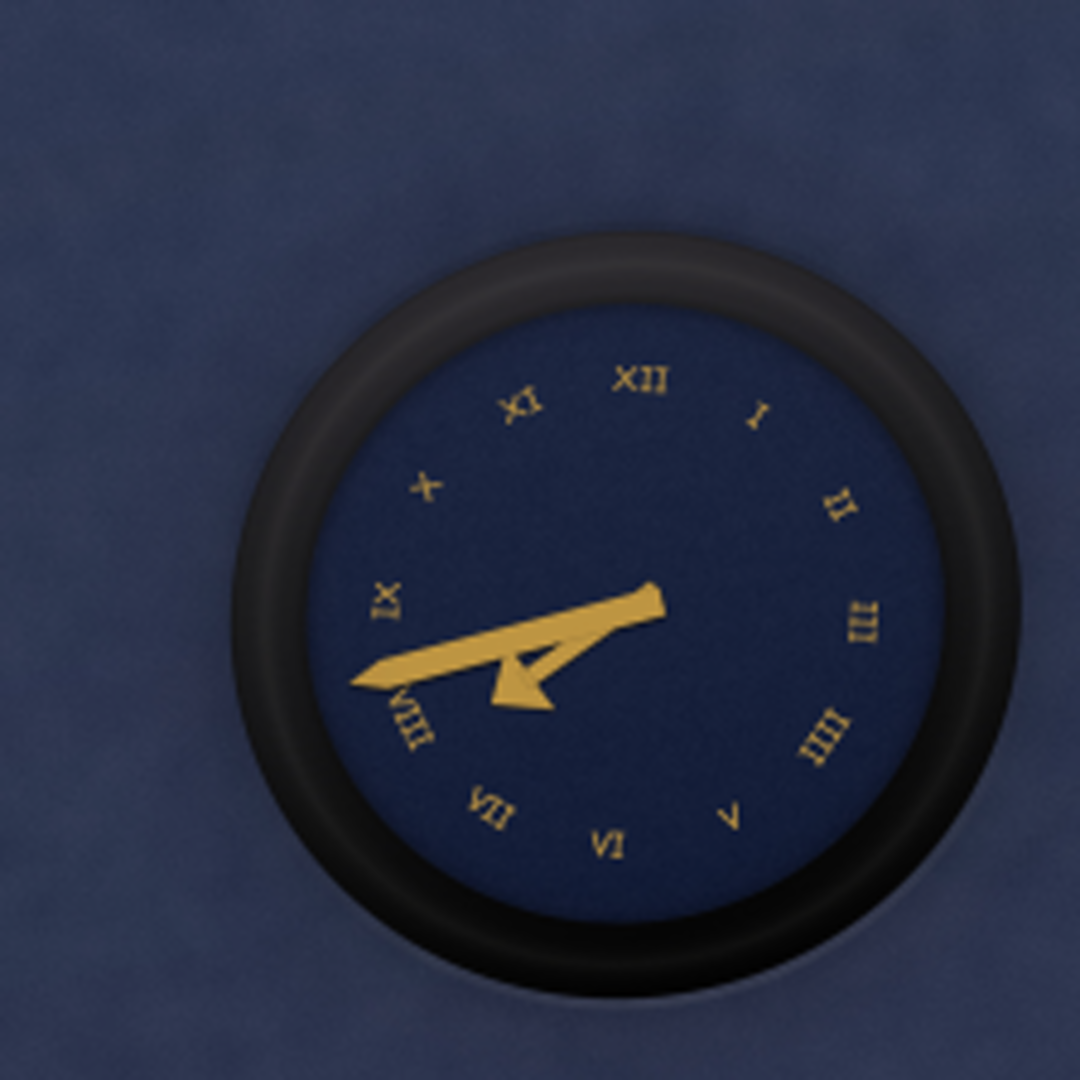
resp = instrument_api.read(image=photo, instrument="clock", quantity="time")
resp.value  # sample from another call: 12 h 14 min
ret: 7 h 42 min
